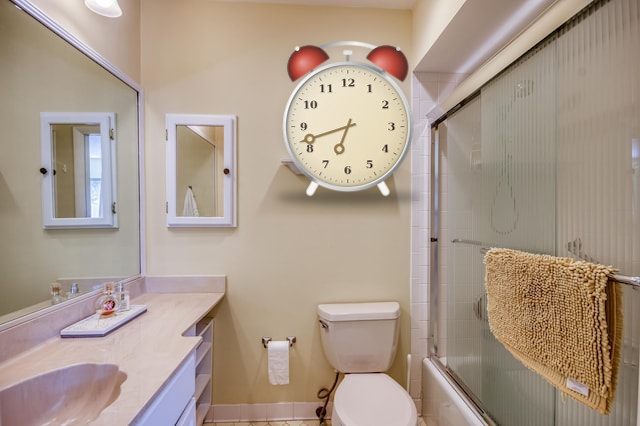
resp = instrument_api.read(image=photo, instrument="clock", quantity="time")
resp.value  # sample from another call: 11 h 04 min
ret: 6 h 42 min
